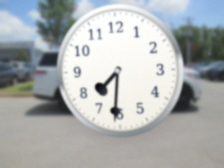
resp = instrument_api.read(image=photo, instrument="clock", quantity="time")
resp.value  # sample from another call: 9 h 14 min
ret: 7 h 31 min
